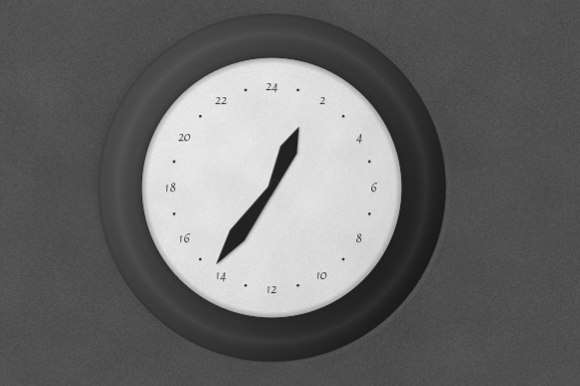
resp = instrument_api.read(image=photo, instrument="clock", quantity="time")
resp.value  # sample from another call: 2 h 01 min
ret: 1 h 36 min
